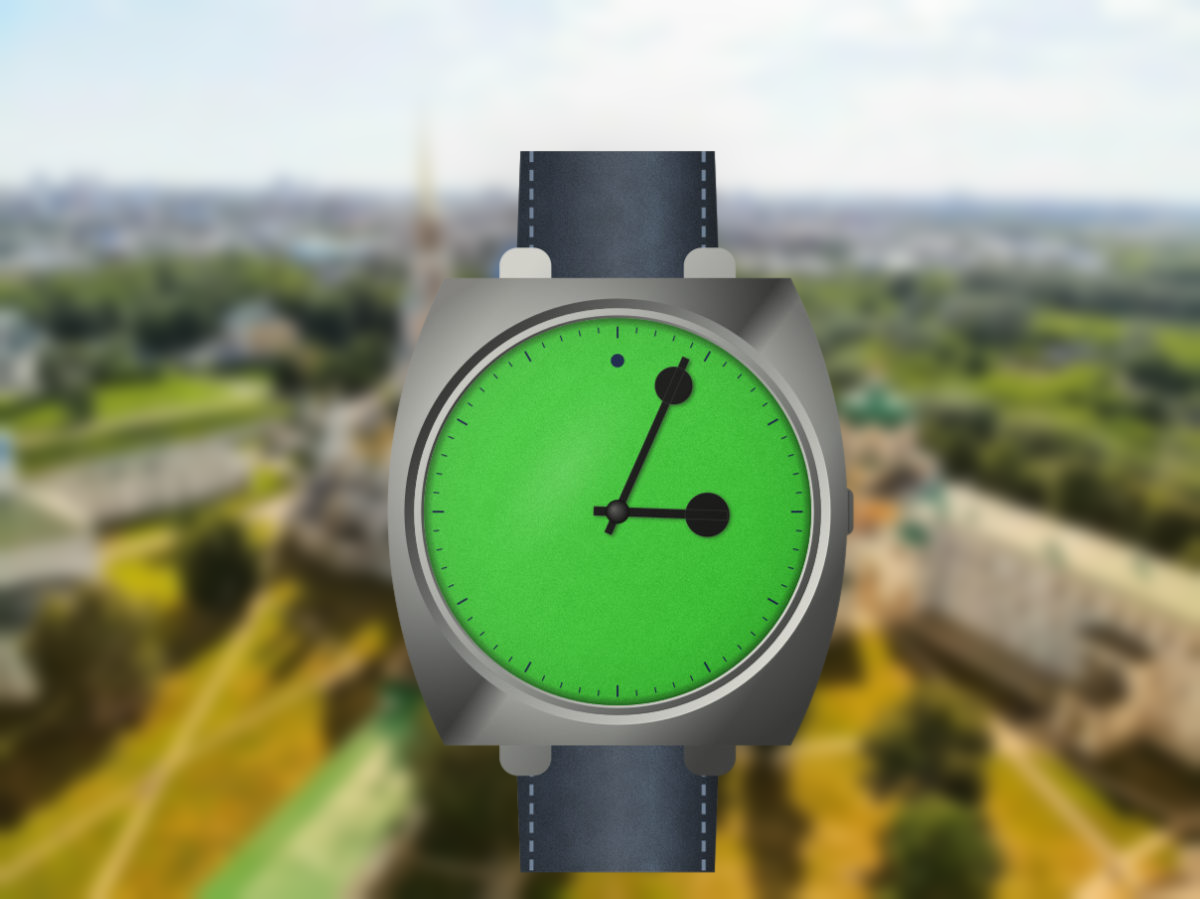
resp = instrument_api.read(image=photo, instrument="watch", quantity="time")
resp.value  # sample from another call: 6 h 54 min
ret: 3 h 04 min
